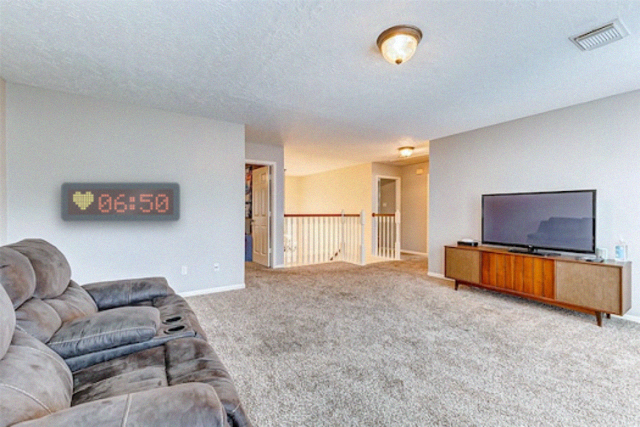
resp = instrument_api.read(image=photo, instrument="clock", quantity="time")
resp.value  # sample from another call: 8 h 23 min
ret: 6 h 50 min
